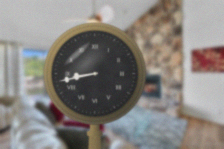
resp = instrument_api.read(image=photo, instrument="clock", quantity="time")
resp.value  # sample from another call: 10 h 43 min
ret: 8 h 43 min
